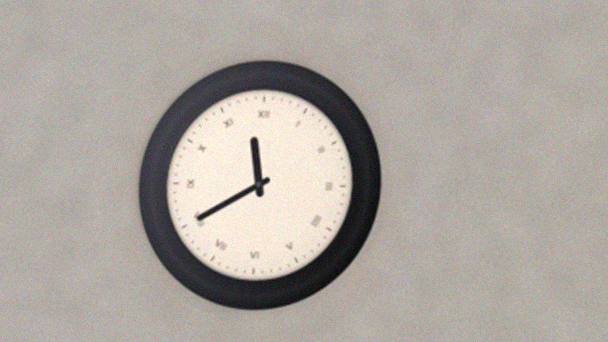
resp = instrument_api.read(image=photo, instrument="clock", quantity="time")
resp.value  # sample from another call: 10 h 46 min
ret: 11 h 40 min
